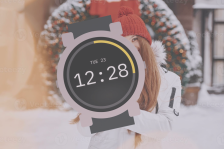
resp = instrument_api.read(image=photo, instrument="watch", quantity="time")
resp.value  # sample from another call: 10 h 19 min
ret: 12 h 28 min
